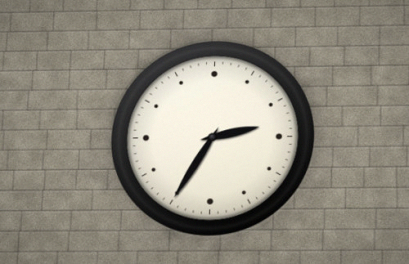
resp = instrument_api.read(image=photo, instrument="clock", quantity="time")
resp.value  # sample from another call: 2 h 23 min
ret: 2 h 35 min
